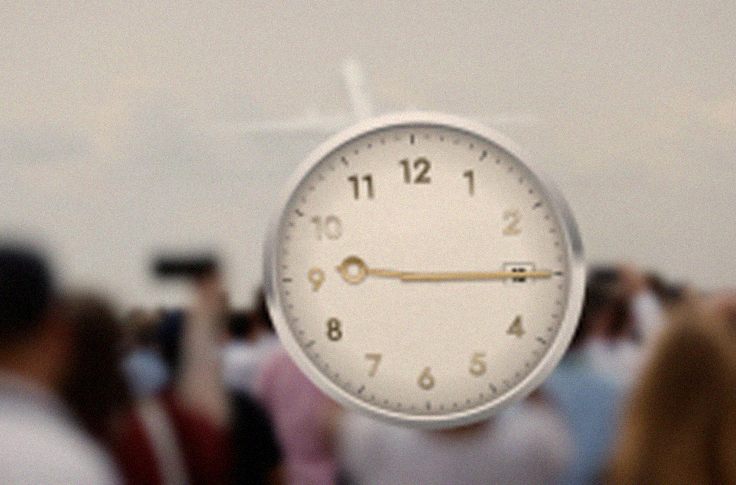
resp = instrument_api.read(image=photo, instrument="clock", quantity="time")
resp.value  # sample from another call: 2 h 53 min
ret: 9 h 15 min
